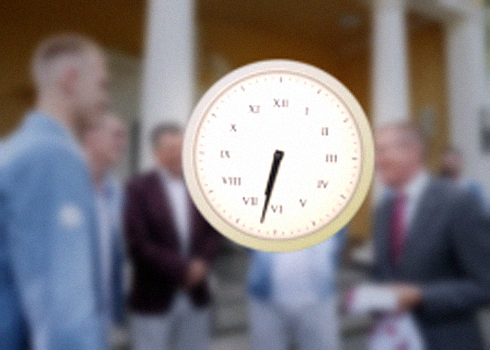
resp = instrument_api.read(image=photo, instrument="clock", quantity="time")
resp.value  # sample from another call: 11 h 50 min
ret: 6 h 32 min
